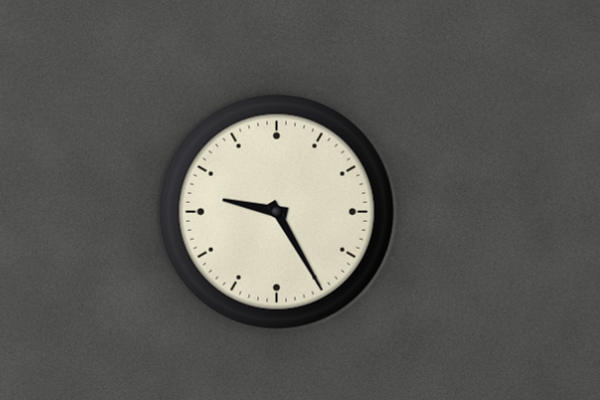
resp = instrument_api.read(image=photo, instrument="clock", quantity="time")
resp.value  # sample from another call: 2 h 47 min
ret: 9 h 25 min
